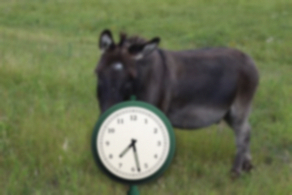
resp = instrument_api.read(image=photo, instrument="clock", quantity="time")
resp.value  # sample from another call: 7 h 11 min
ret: 7 h 28 min
